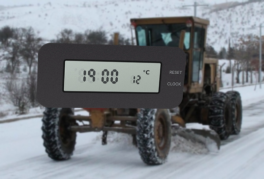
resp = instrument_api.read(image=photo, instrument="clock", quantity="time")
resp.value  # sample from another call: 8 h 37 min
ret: 19 h 00 min
